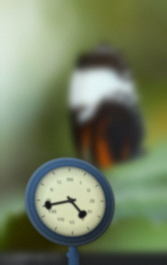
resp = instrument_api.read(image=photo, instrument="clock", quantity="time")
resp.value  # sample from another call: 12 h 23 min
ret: 4 h 43 min
